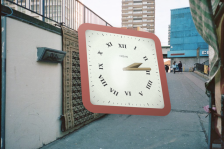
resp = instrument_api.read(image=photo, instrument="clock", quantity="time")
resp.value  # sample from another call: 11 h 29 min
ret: 2 h 14 min
